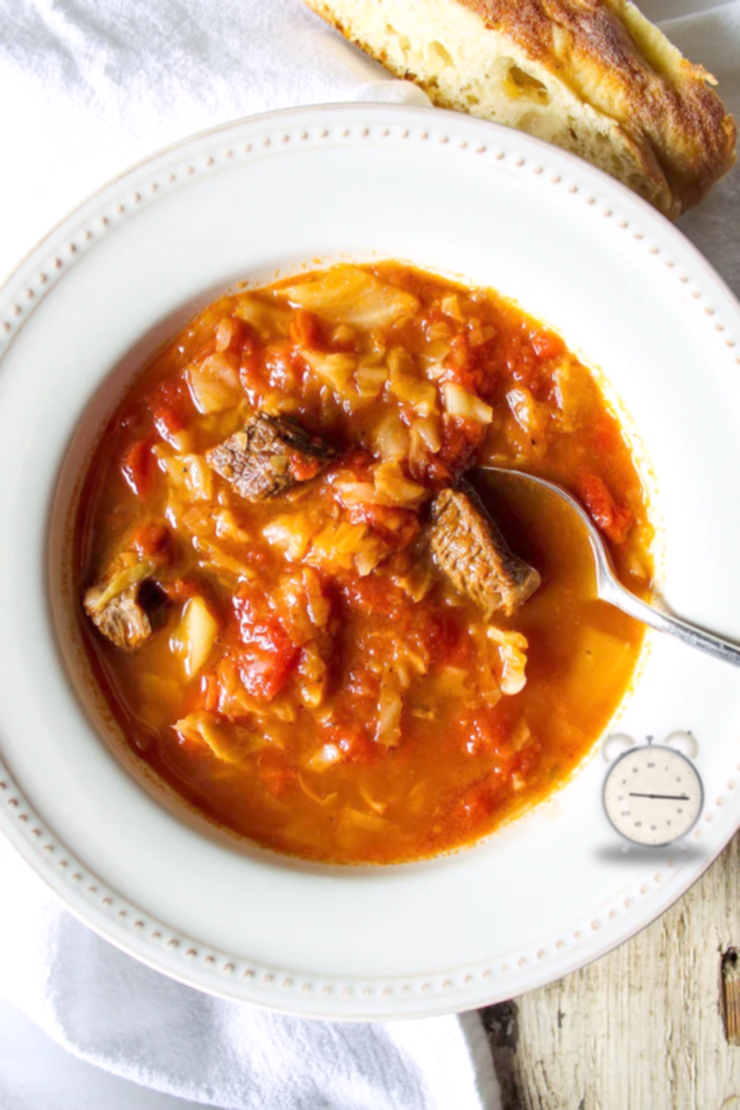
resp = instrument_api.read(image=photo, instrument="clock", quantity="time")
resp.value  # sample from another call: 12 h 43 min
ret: 9 h 16 min
